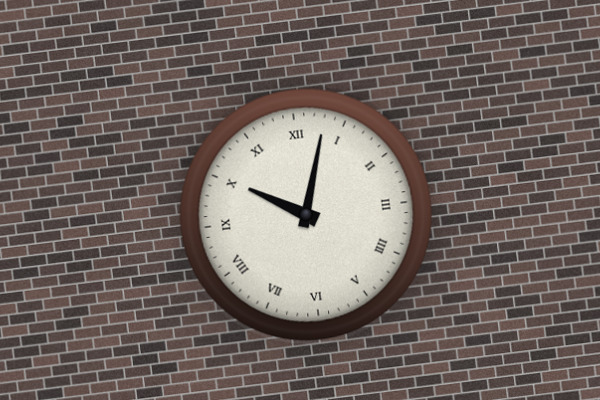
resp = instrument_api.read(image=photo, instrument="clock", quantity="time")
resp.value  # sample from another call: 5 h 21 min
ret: 10 h 03 min
